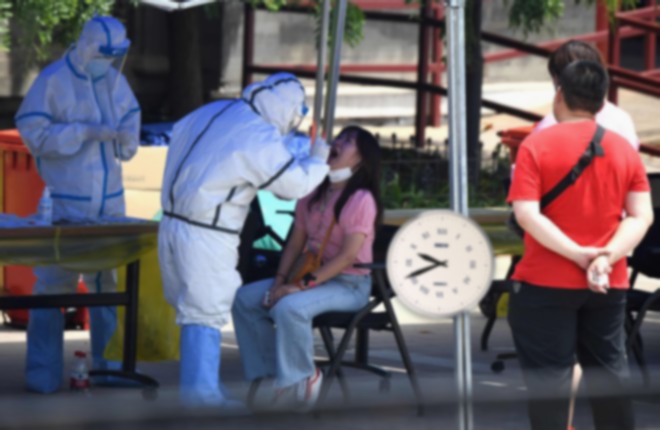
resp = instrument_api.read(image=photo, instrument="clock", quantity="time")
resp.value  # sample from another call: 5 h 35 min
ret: 9 h 41 min
